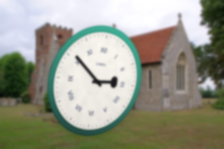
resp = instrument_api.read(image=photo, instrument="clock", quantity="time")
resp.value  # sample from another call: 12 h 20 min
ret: 2 h 51 min
